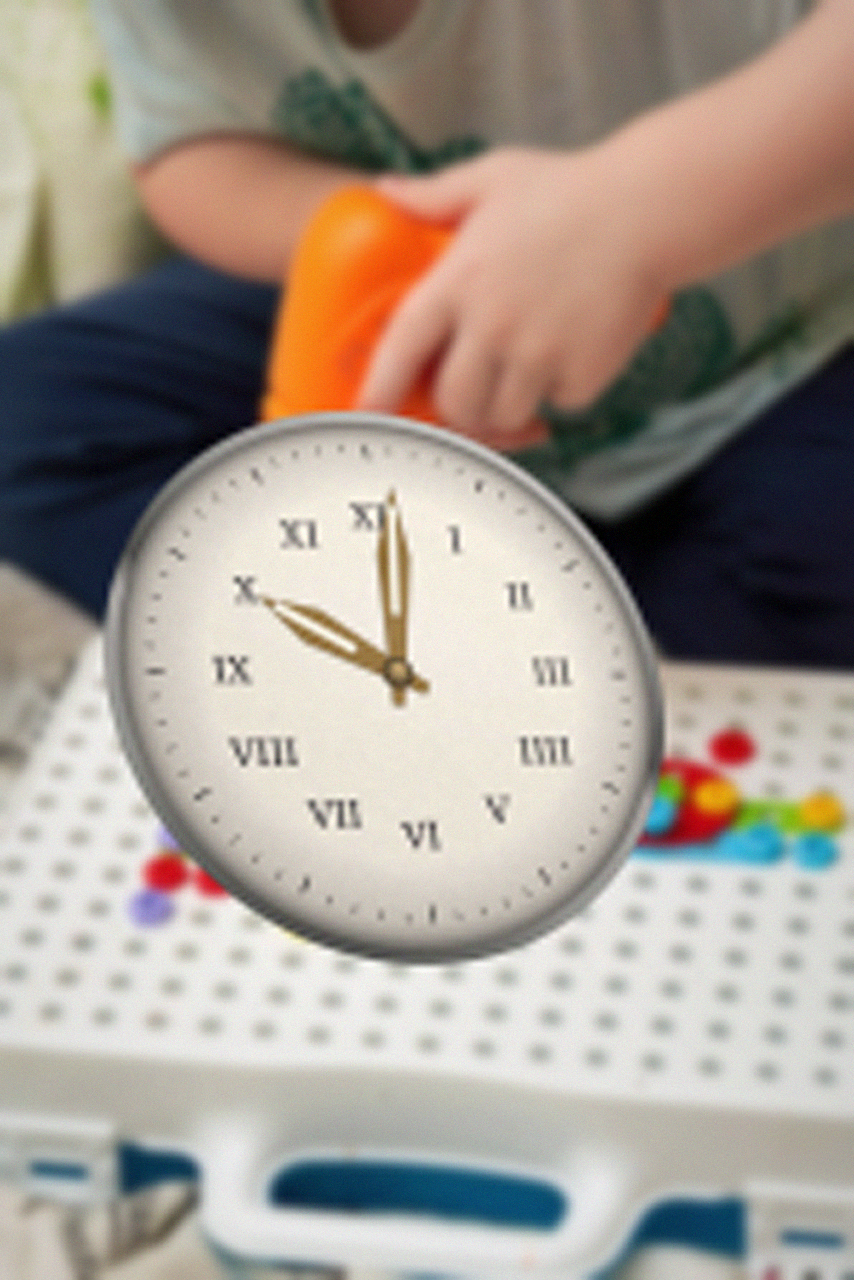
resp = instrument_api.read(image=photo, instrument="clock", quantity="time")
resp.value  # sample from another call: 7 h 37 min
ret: 10 h 01 min
